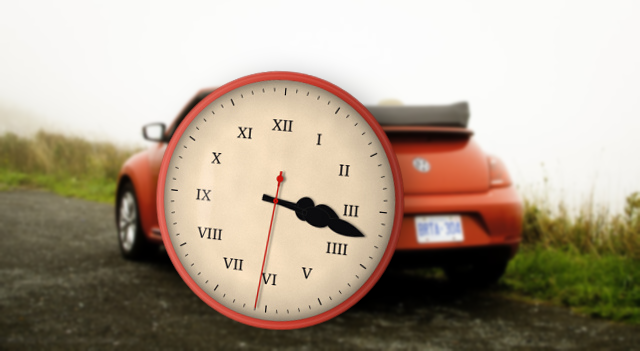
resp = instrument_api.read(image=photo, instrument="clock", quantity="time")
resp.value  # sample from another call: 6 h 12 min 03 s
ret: 3 h 17 min 31 s
